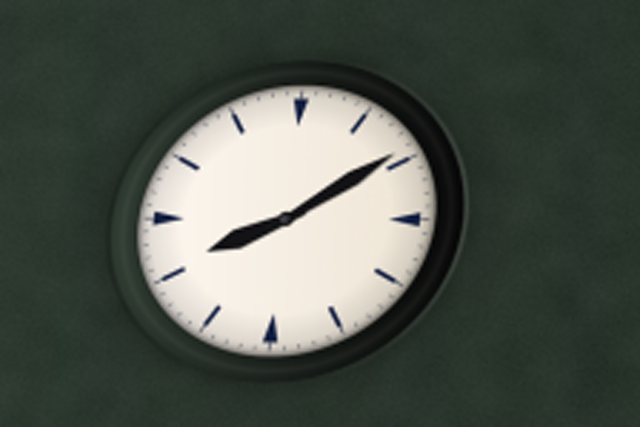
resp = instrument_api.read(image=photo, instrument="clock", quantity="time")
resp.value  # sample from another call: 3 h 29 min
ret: 8 h 09 min
